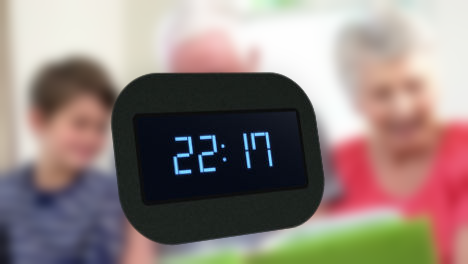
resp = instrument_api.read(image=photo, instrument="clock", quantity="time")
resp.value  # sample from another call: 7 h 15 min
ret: 22 h 17 min
